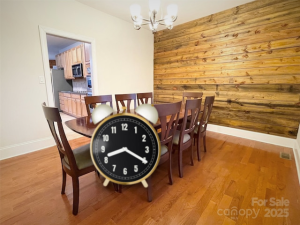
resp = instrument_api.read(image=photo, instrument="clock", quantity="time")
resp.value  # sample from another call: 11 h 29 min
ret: 8 h 20 min
